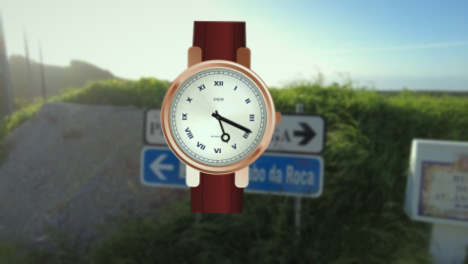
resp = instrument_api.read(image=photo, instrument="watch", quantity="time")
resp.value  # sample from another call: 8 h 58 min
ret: 5 h 19 min
